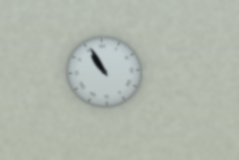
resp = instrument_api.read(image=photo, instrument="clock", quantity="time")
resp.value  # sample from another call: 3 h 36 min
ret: 10 h 56 min
